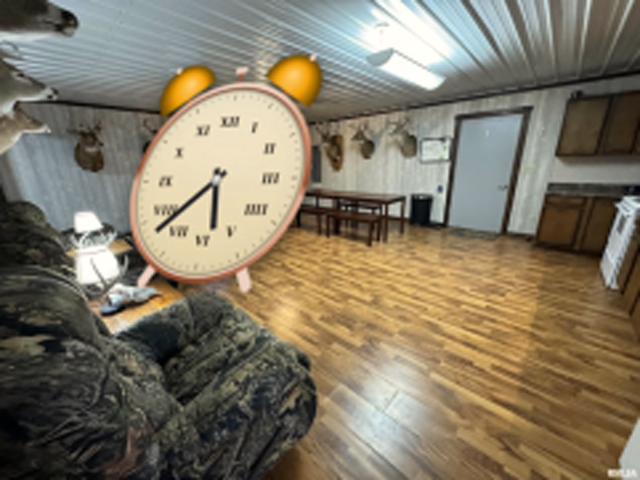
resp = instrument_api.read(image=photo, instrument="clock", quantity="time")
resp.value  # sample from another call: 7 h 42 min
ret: 5 h 38 min
